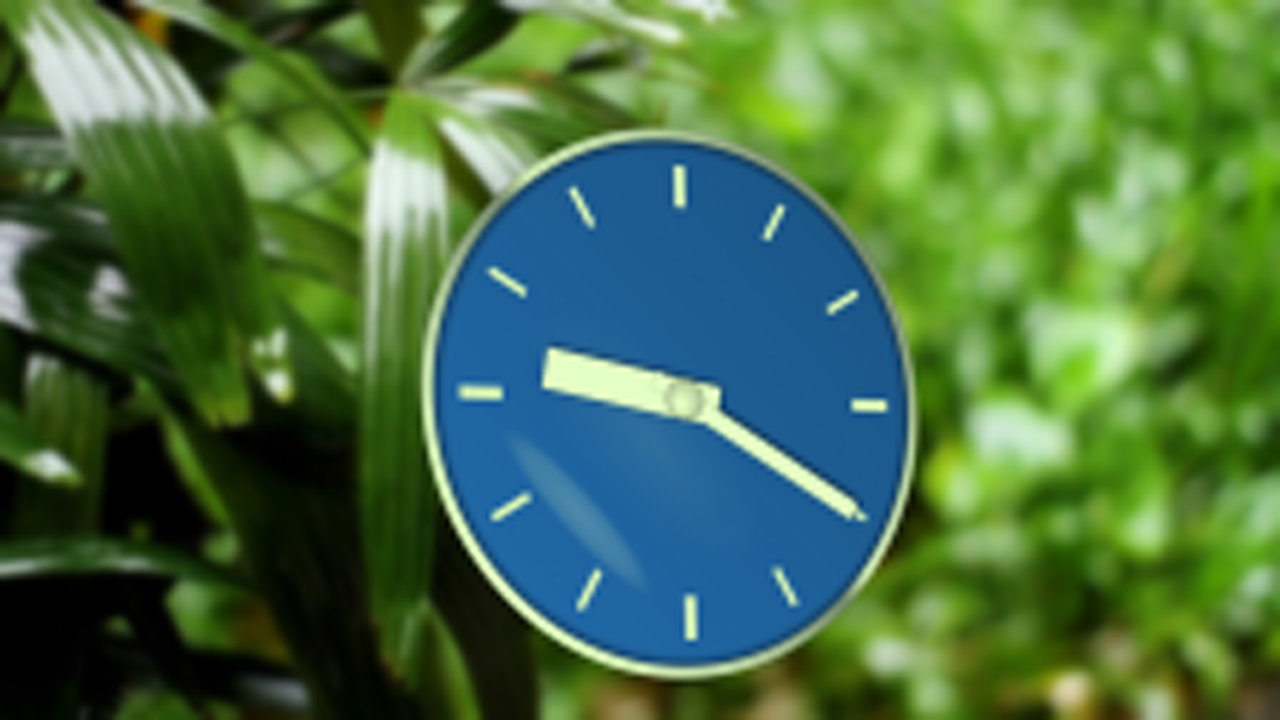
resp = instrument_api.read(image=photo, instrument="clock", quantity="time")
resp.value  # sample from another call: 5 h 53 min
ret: 9 h 20 min
